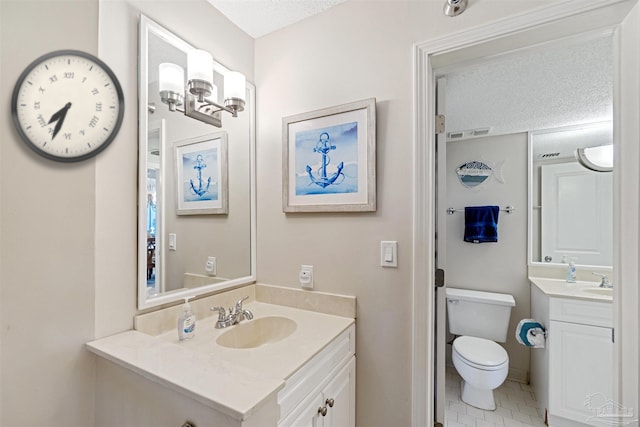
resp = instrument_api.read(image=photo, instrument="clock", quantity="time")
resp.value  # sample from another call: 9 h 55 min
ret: 7 h 34 min
